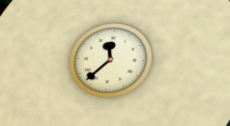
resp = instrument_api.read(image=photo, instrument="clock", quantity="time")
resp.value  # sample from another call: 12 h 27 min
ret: 11 h 37 min
